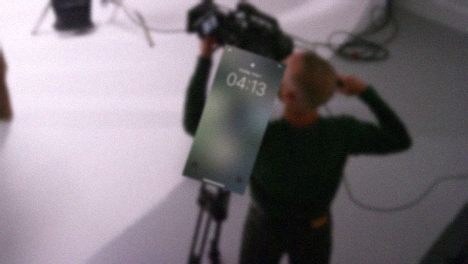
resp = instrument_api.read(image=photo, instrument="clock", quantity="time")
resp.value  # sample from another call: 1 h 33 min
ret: 4 h 13 min
